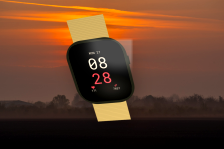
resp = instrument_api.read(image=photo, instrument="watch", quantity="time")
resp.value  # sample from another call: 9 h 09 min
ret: 8 h 28 min
